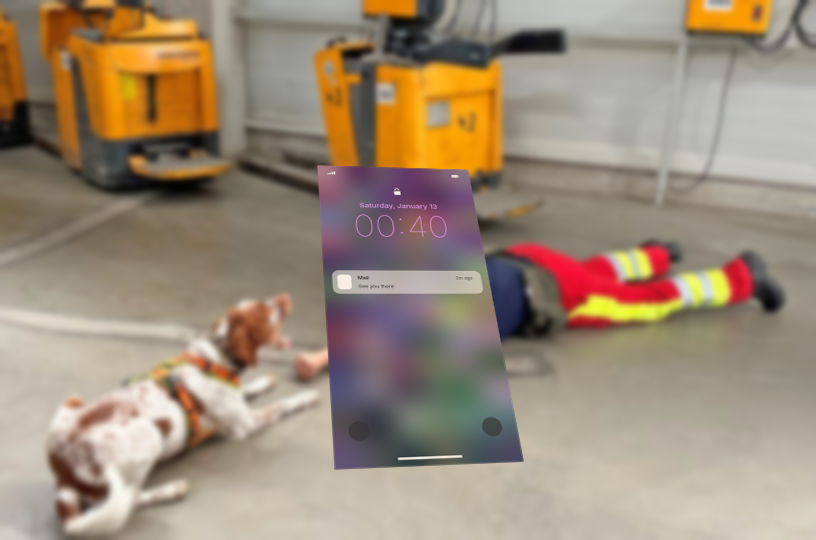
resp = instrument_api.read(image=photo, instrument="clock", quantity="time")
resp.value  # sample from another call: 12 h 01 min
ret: 0 h 40 min
